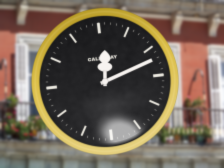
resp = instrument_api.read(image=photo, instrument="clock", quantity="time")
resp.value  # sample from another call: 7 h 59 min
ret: 12 h 12 min
